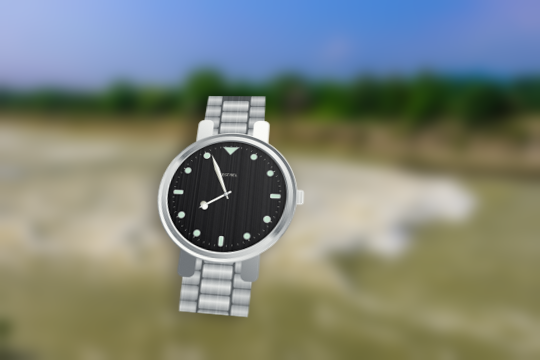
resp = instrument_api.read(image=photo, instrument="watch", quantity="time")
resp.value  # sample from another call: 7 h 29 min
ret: 7 h 56 min
